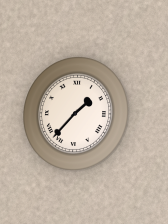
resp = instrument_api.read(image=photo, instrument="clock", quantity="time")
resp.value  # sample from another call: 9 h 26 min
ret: 1 h 37 min
